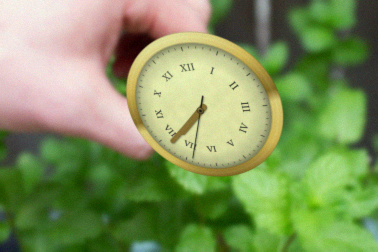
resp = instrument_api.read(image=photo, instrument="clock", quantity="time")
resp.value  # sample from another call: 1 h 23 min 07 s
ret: 7 h 38 min 34 s
